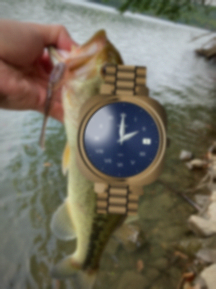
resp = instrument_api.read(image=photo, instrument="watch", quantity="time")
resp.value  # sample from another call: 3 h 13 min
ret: 2 h 00 min
